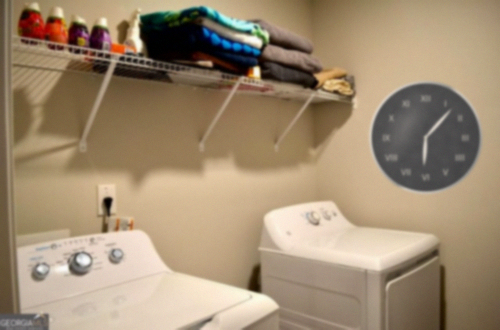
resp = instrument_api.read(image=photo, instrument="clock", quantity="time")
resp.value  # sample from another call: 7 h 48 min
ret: 6 h 07 min
